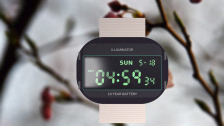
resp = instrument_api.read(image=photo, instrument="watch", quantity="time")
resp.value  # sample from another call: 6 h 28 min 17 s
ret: 4 h 59 min 34 s
